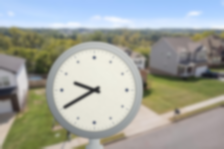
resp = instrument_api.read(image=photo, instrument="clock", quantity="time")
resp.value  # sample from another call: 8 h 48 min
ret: 9 h 40 min
